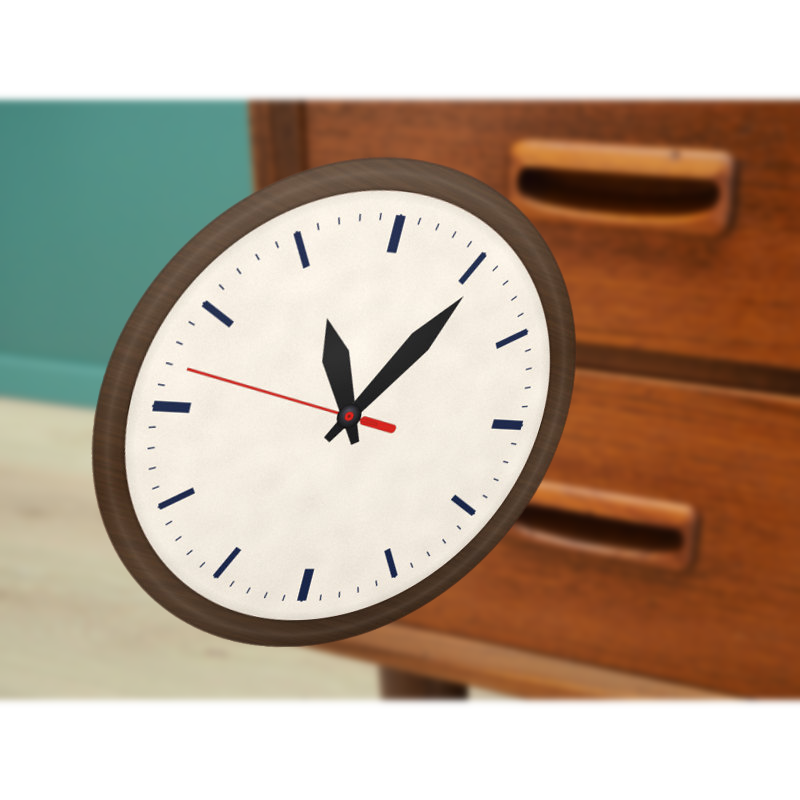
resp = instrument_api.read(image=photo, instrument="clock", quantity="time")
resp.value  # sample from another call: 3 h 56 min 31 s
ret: 11 h 05 min 47 s
